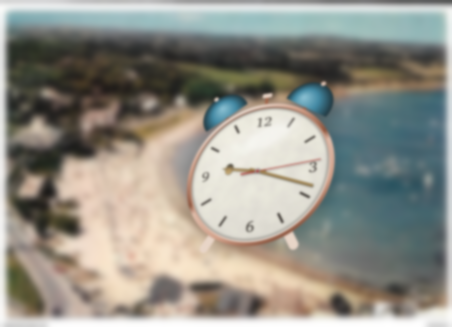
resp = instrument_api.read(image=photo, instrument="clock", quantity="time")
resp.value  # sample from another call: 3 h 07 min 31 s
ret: 9 h 18 min 14 s
